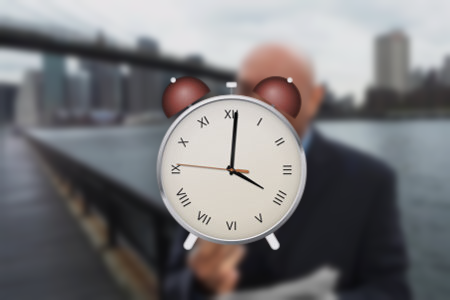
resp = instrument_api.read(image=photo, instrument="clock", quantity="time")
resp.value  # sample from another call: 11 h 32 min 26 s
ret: 4 h 00 min 46 s
